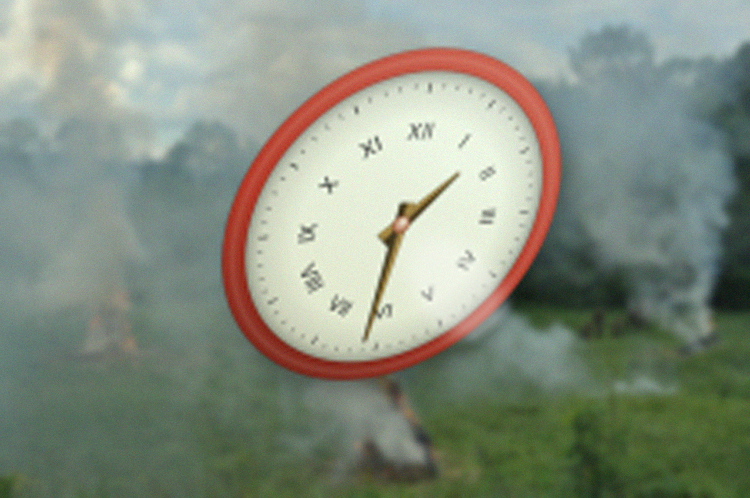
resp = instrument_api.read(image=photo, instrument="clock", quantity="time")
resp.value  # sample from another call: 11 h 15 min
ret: 1 h 31 min
